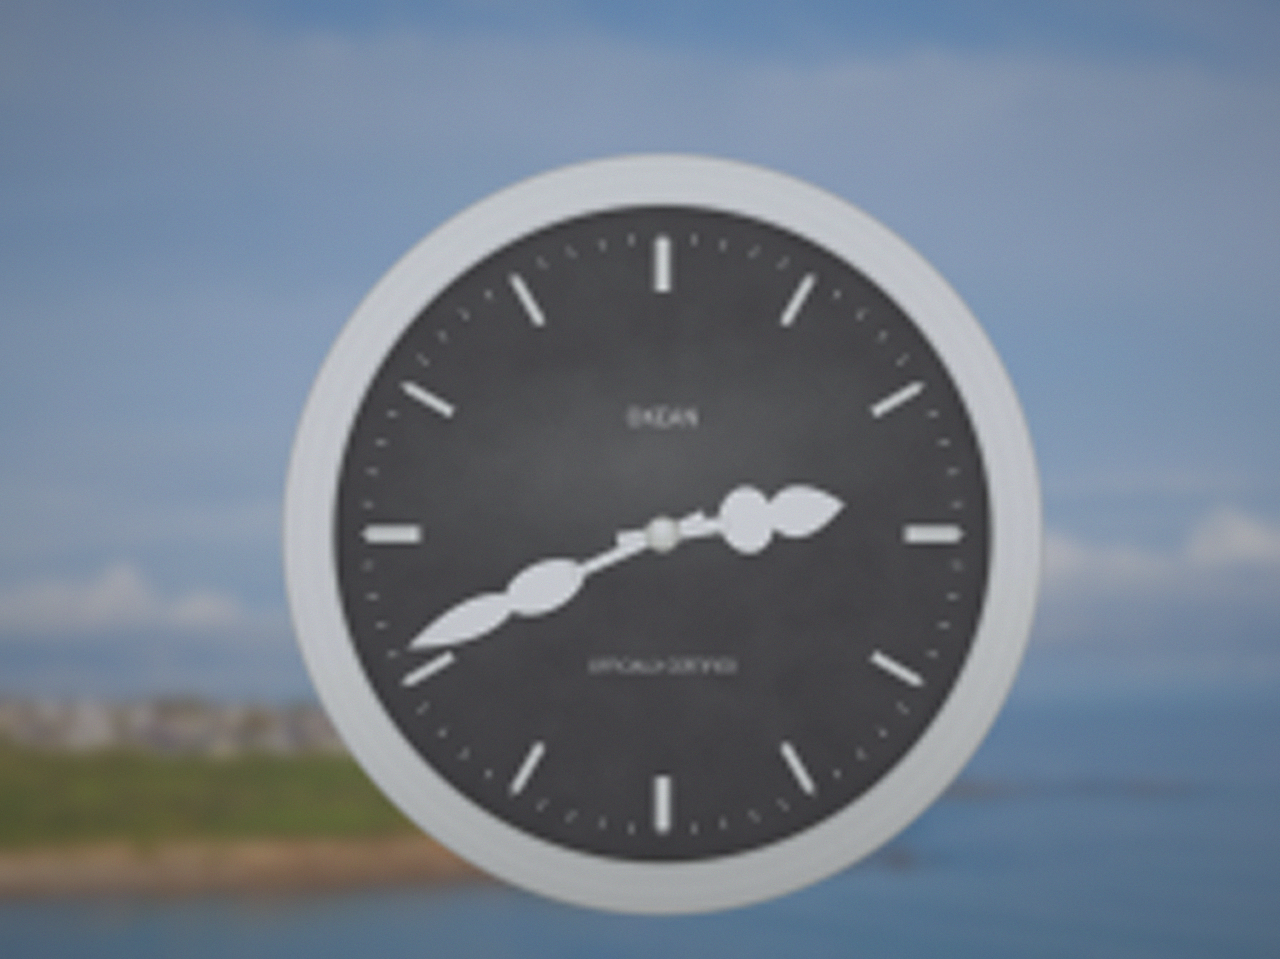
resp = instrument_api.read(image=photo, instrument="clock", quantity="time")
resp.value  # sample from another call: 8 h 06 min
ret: 2 h 41 min
